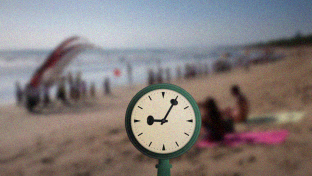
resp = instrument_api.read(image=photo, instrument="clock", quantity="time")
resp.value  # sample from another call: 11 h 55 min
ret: 9 h 05 min
